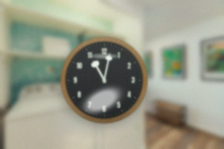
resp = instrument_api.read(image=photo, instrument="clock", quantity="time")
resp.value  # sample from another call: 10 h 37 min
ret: 11 h 02 min
